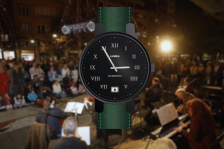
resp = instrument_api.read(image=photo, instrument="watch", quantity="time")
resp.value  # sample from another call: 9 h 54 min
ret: 2 h 55 min
